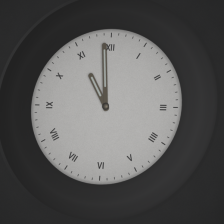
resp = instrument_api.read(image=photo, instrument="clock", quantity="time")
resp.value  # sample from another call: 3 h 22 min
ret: 10 h 59 min
